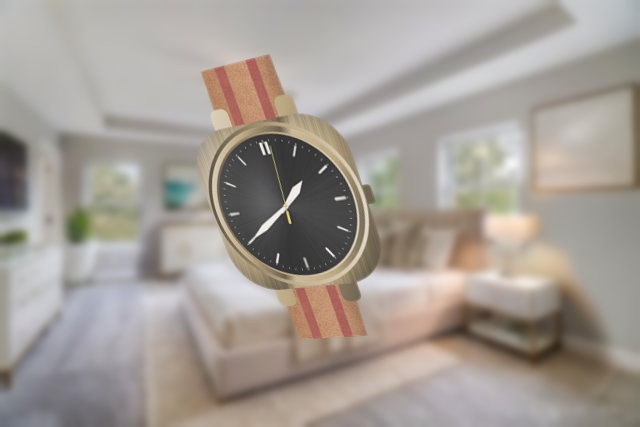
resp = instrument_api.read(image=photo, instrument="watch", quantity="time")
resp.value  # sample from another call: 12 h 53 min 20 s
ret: 1 h 40 min 01 s
